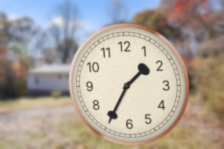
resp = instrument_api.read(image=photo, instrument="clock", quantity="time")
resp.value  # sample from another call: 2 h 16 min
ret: 1 h 35 min
